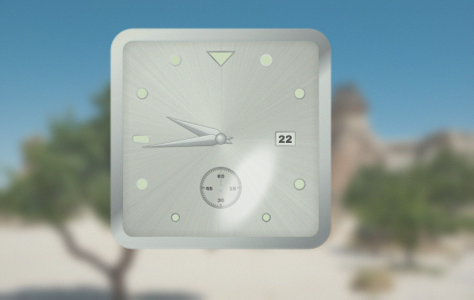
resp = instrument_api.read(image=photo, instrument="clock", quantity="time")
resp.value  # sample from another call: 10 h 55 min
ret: 9 h 44 min
